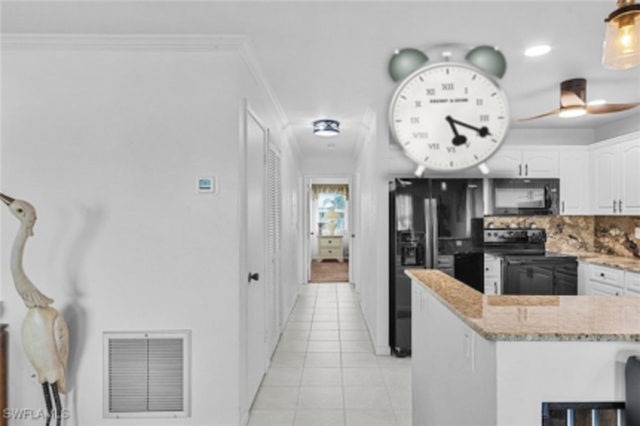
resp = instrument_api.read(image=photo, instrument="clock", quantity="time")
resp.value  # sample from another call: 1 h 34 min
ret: 5 h 19 min
